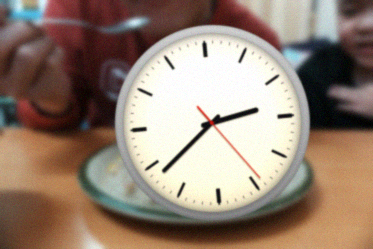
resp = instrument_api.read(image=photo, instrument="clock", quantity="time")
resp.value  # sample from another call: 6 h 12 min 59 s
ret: 2 h 38 min 24 s
